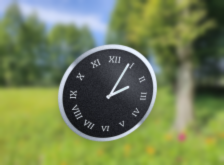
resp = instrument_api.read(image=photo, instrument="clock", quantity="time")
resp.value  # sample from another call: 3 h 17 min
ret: 2 h 04 min
